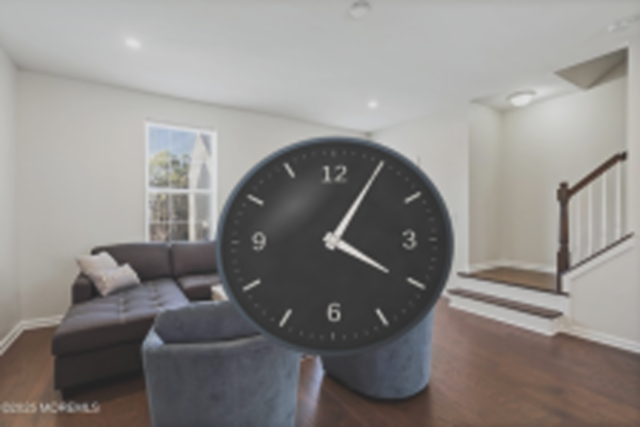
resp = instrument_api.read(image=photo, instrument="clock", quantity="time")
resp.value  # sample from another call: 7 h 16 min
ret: 4 h 05 min
